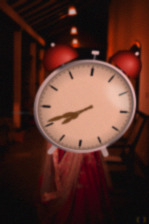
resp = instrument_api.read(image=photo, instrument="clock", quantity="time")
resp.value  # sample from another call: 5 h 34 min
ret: 7 h 41 min
